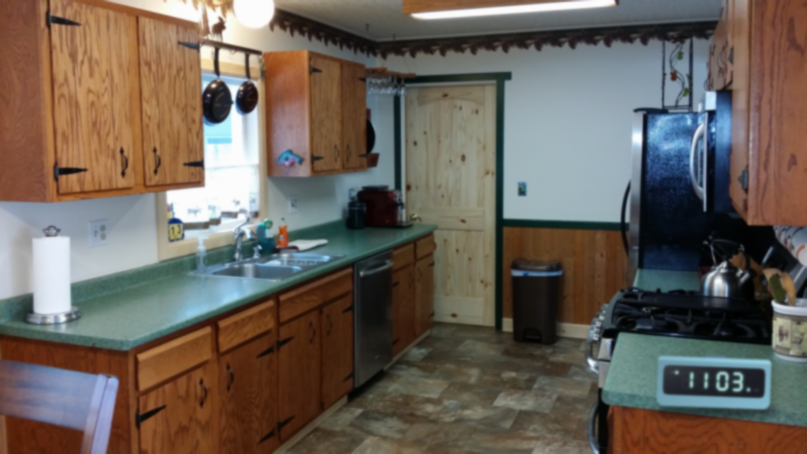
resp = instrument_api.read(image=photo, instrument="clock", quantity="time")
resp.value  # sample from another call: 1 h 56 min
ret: 11 h 03 min
